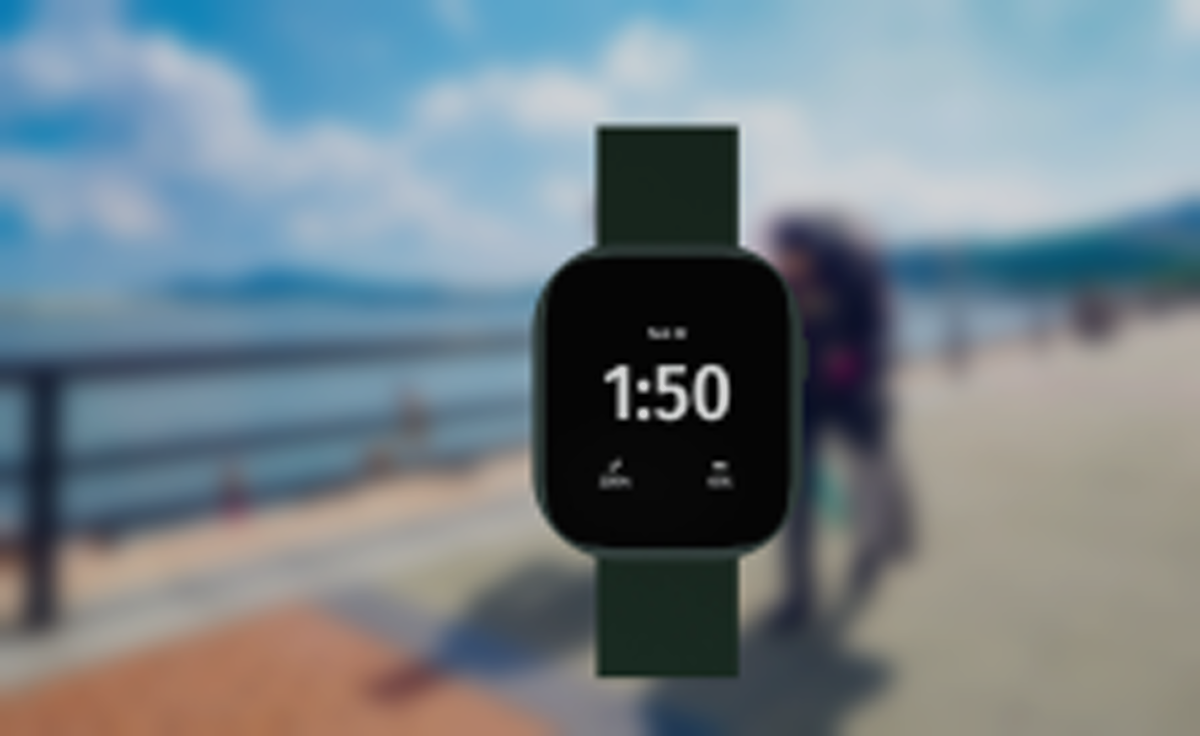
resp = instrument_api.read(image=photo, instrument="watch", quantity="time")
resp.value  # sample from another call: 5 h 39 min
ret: 1 h 50 min
